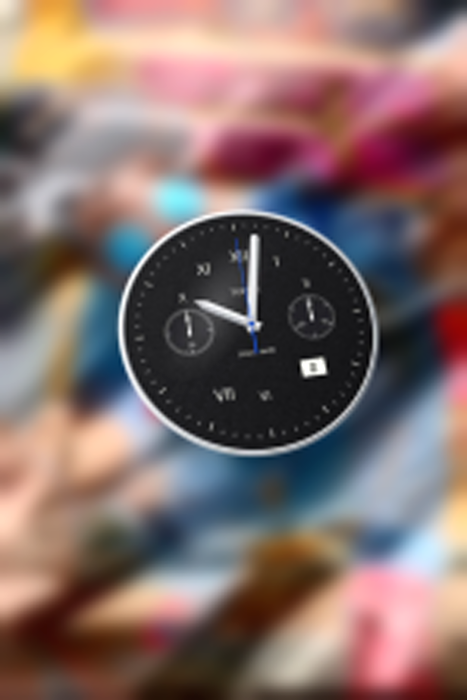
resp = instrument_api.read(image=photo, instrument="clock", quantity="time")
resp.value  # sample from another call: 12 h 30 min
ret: 10 h 02 min
